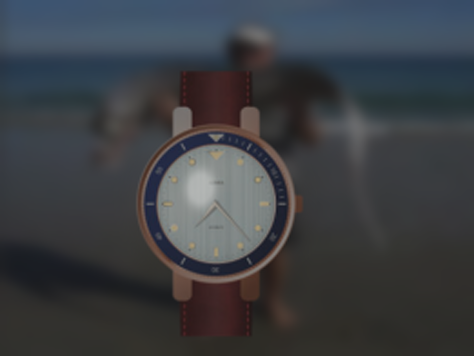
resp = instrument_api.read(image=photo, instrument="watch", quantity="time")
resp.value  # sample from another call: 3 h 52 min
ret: 7 h 23 min
